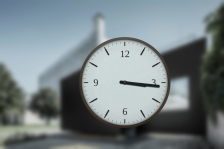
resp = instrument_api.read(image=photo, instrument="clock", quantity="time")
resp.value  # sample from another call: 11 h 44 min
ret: 3 h 16 min
